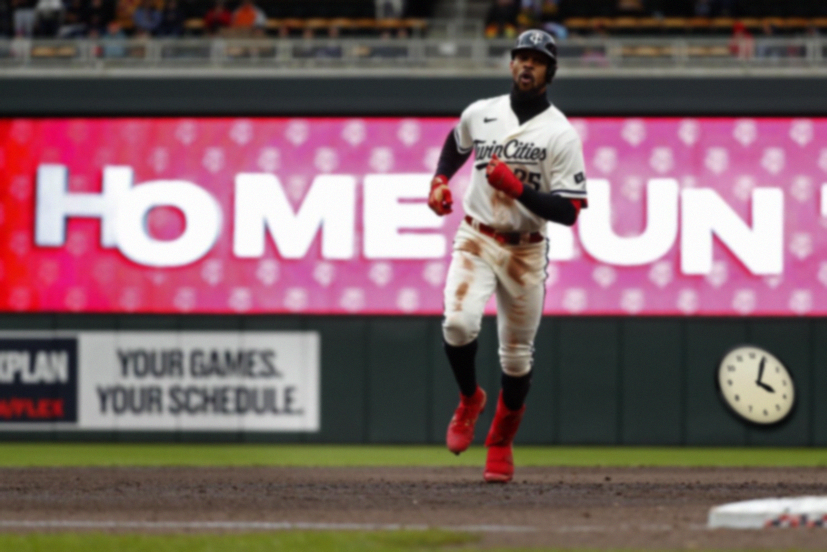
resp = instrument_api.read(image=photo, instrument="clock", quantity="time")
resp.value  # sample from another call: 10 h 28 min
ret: 4 h 04 min
